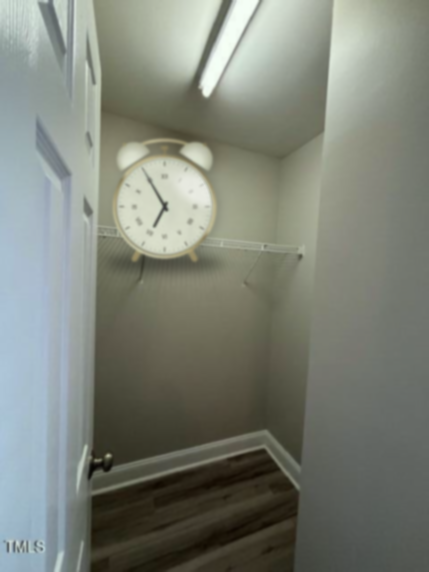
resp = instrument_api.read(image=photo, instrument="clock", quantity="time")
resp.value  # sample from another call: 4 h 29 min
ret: 6 h 55 min
